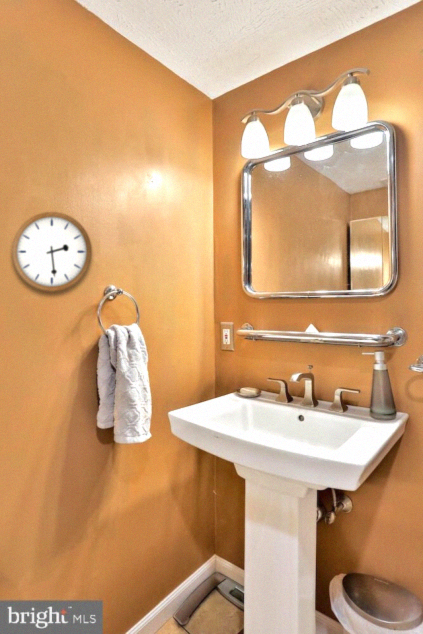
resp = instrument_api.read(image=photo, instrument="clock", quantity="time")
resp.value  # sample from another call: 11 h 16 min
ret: 2 h 29 min
